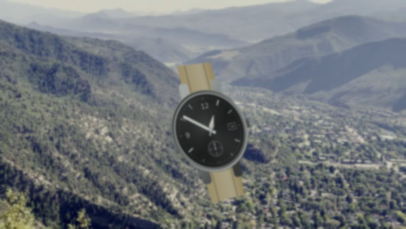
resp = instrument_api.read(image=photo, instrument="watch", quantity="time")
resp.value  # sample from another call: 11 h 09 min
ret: 12 h 51 min
